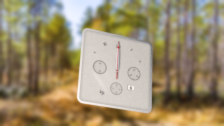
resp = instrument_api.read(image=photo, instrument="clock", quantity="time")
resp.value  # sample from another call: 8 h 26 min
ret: 12 h 00 min
